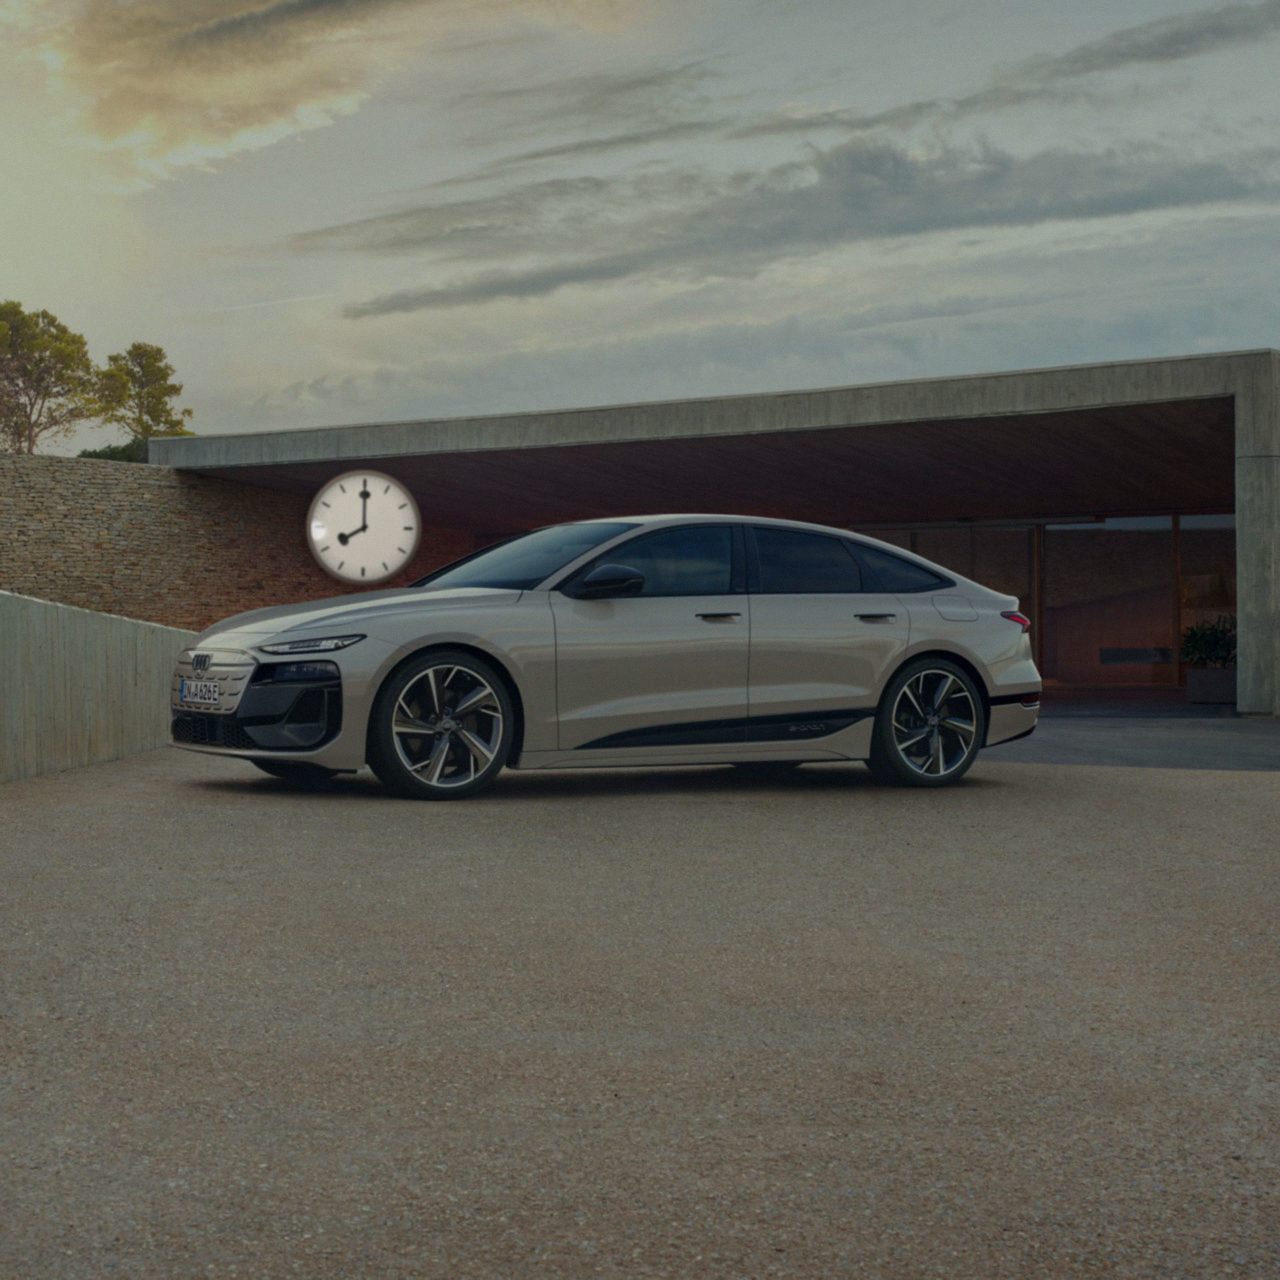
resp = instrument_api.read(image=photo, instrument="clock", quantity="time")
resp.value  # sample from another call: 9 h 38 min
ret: 8 h 00 min
